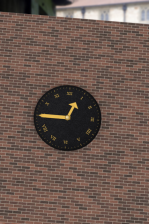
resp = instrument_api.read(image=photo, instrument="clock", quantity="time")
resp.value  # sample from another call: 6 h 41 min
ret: 12 h 45 min
